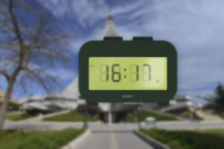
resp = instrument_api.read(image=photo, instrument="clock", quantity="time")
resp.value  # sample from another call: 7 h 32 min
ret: 16 h 17 min
